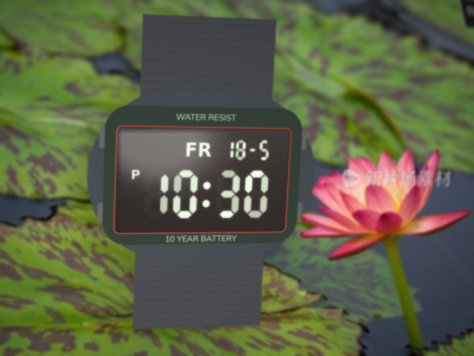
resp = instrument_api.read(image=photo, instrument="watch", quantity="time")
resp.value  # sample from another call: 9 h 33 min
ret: 10 h 30 min
